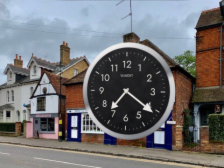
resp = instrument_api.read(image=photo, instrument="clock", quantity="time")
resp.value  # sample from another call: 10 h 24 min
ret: 7 h 21 min
